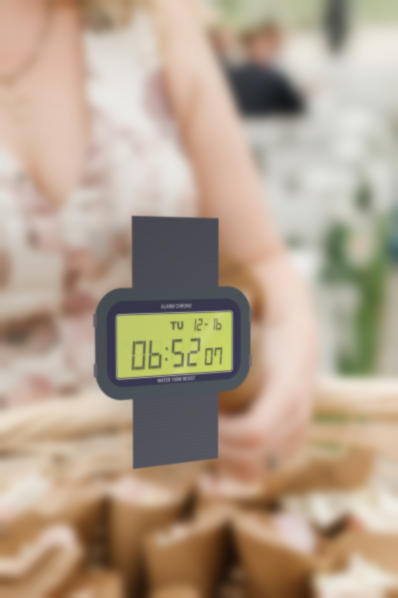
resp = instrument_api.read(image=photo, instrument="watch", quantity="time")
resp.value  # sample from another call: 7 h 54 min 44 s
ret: 6 h 52 min 07 s
